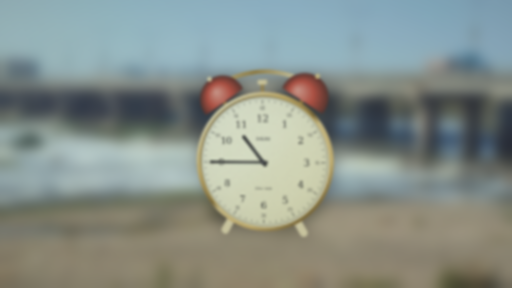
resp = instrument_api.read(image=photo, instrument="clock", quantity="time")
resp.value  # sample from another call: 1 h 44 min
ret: 10 h 45 min
